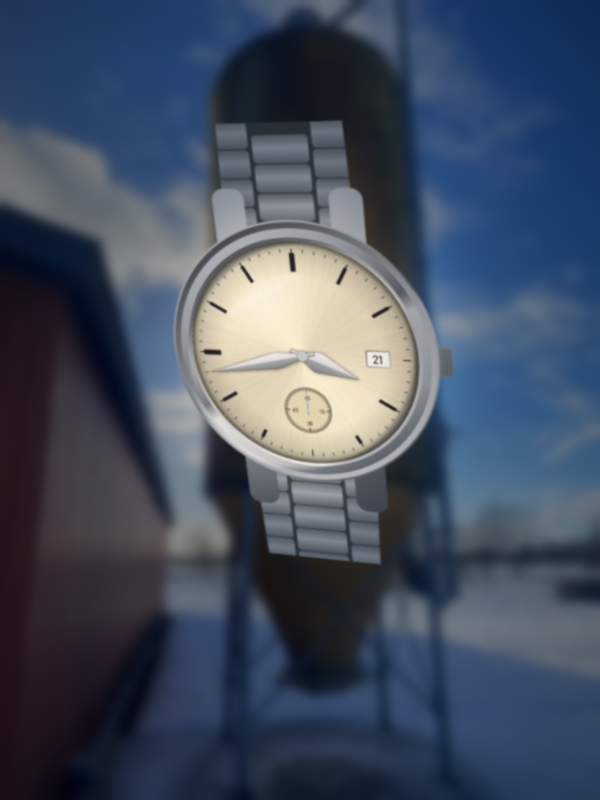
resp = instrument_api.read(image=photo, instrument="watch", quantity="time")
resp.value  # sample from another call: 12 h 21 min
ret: 3 h 43 min
